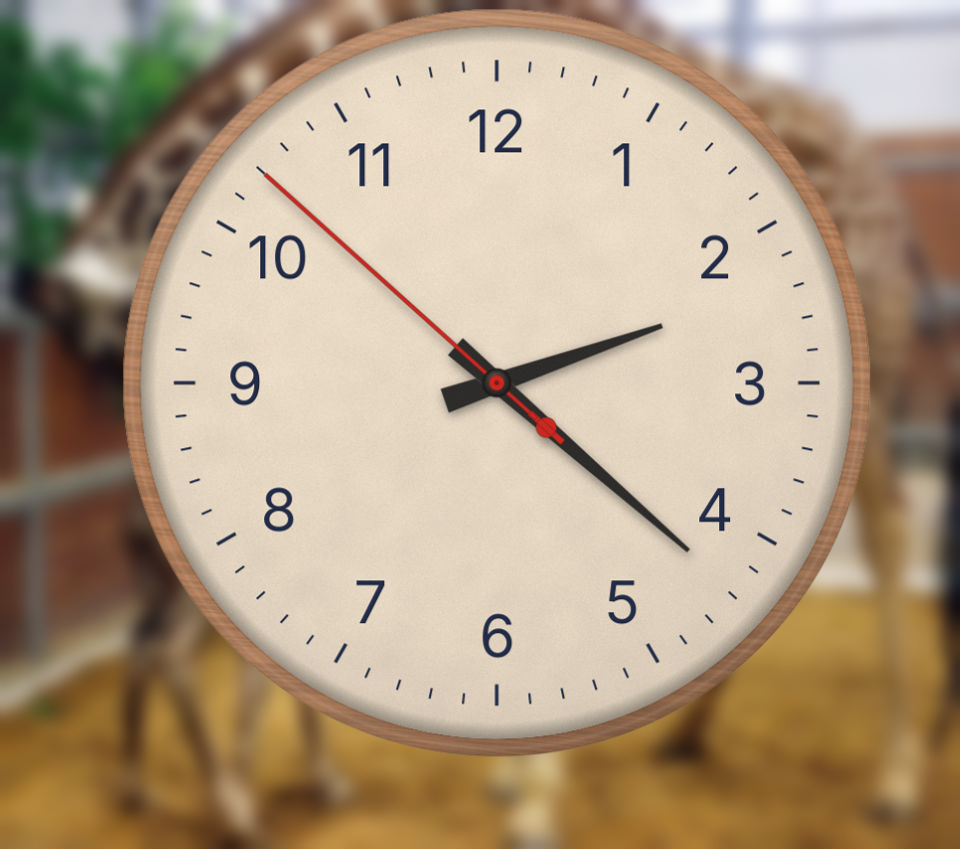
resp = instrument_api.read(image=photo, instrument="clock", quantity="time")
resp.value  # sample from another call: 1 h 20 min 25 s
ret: 2 h 21 min 52 s
